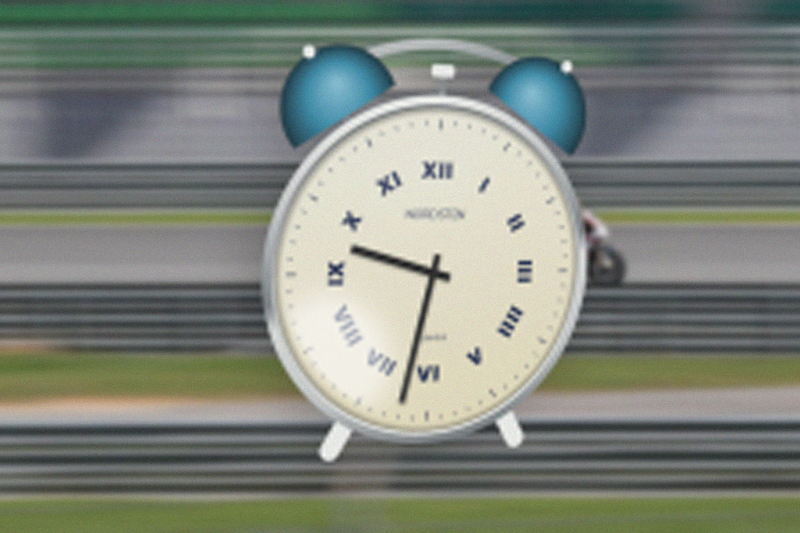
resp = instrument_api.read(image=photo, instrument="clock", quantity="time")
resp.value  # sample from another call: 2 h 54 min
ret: 9 h 32 min
